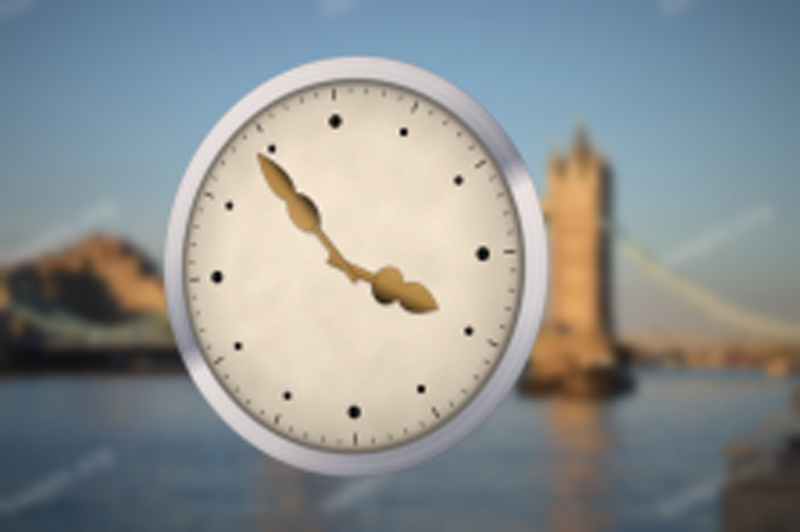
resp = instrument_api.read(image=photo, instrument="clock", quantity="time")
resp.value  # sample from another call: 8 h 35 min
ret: 3 h 54 min
